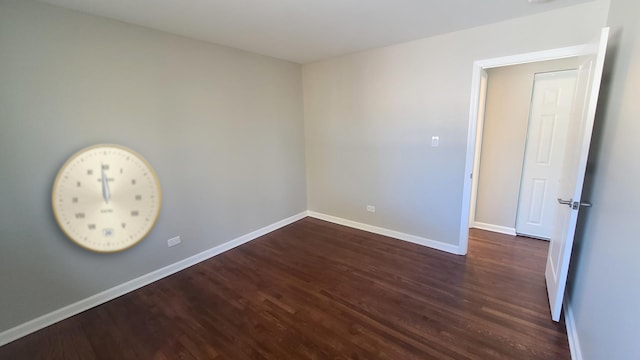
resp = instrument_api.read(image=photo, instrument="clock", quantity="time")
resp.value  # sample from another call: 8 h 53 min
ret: 11 h 59 min
